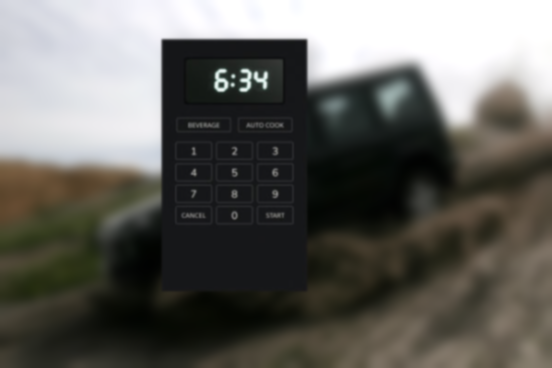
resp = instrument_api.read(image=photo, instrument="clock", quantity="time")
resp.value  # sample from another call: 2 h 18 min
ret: 6 h 34 min
